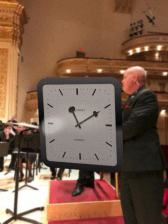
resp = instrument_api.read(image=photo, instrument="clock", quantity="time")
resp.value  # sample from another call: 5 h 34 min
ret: 11 h 10 min
